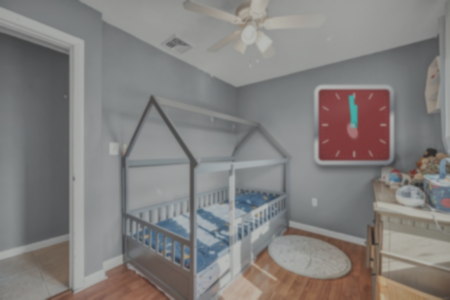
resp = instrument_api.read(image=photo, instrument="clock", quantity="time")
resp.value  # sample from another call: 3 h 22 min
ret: 11 h 59 min
